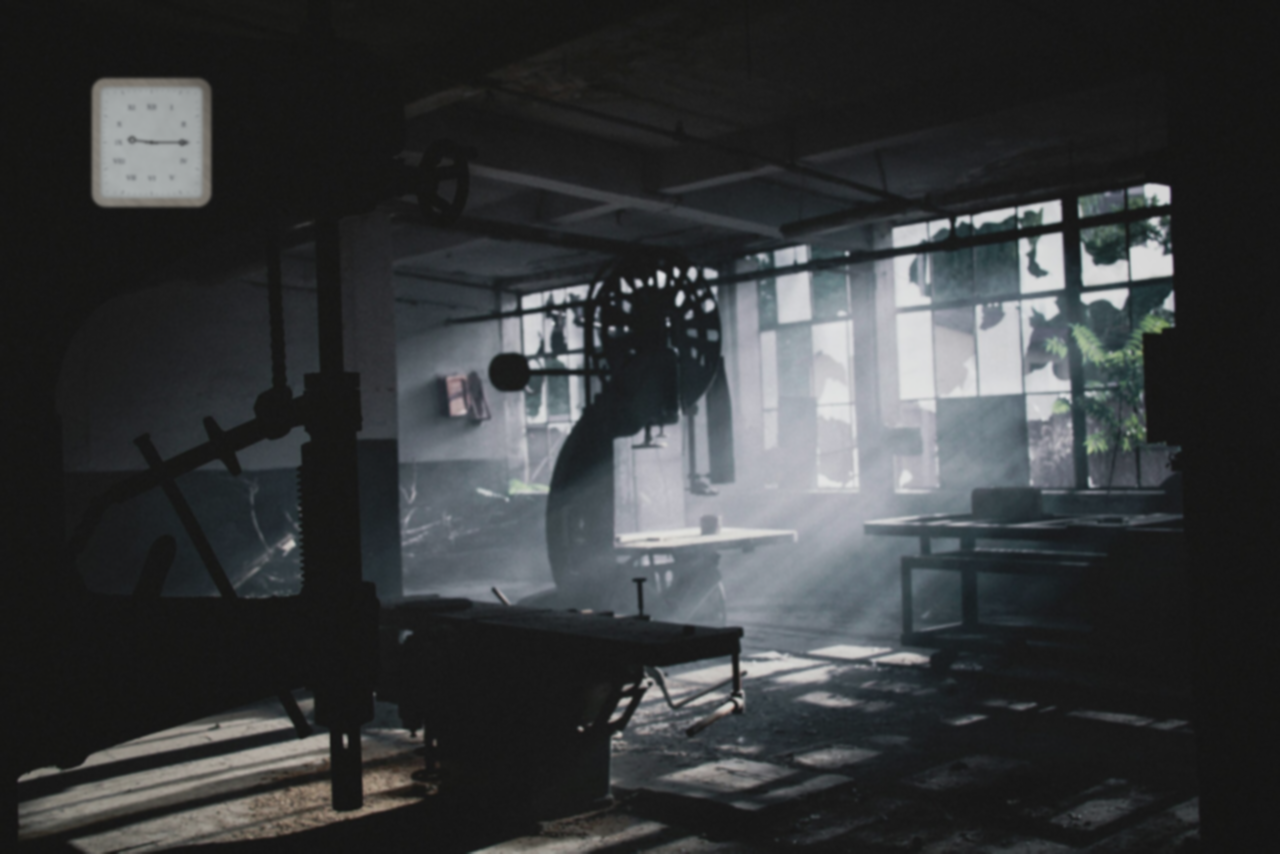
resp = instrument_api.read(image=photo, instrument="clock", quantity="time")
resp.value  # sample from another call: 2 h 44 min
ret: 9 h 15 min
